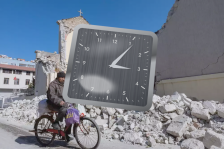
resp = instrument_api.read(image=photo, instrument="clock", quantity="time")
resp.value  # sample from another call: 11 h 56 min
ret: 3 h 06 min
